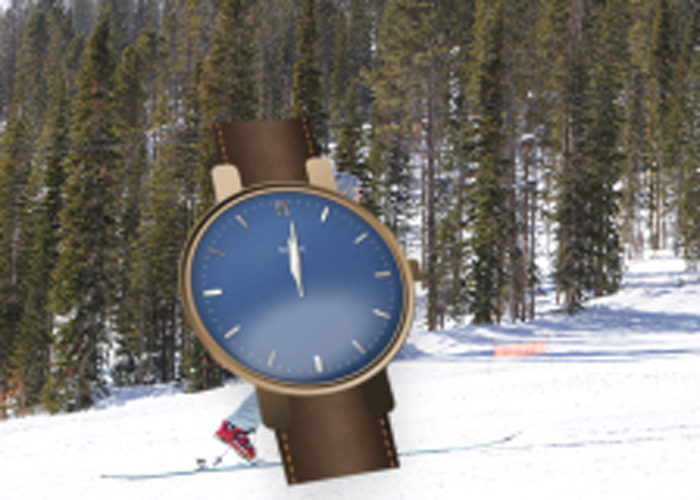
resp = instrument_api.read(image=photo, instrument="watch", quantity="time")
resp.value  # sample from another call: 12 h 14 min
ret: 12 h 01 min
